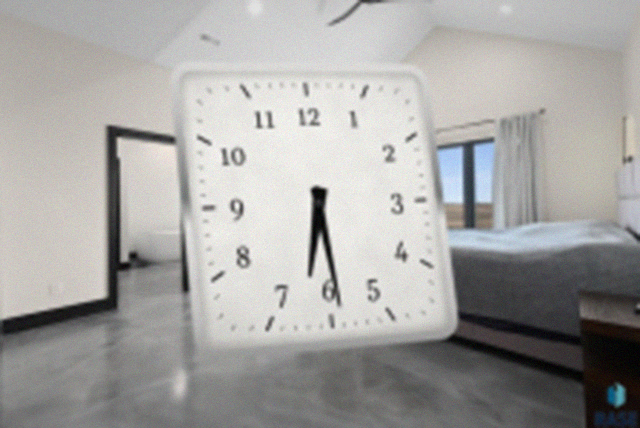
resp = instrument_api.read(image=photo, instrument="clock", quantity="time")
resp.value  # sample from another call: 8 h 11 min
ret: 6 h 29 min
